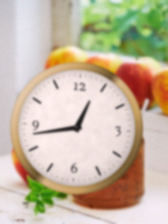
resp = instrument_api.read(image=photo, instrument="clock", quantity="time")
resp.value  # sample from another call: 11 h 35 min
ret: 12 h 43 min
